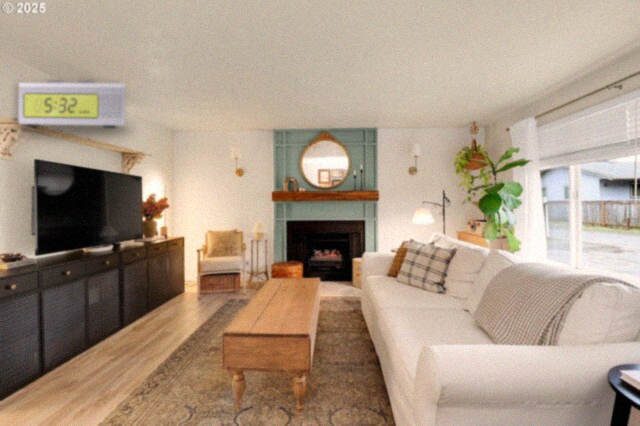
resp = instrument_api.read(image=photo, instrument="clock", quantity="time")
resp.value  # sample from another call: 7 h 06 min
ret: 5 h 32 min
